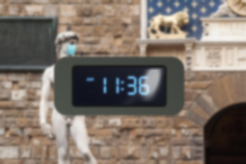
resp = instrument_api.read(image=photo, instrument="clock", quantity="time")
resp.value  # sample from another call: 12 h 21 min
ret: 11 h 36 min
